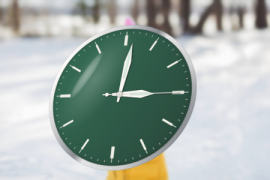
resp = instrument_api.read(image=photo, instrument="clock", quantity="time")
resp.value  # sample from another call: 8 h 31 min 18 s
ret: 3 h 01 min 15 s
